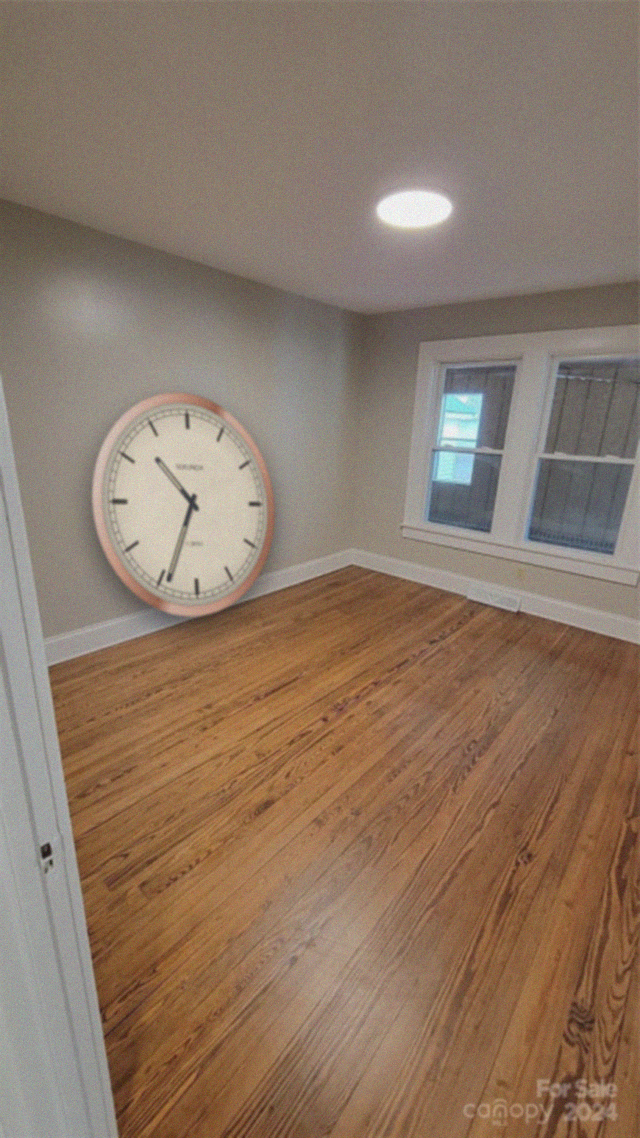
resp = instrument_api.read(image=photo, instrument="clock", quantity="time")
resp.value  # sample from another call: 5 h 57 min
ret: 10 h 34 min
